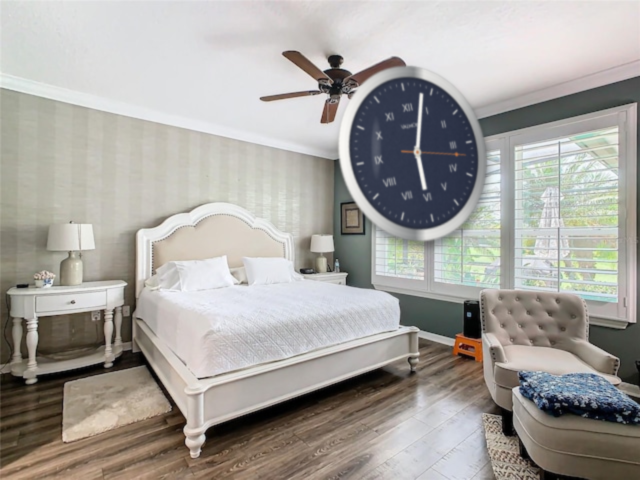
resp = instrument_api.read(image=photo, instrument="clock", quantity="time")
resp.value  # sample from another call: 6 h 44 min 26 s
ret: 6 h 03 min 17 s
